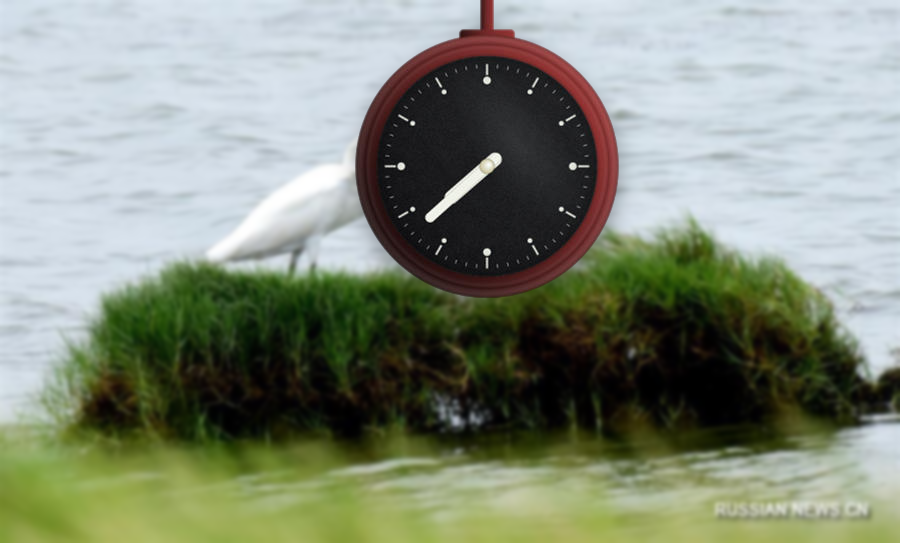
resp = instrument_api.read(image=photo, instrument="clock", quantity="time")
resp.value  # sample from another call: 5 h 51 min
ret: 7 h 38 min
